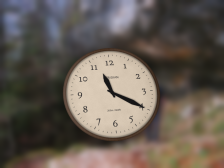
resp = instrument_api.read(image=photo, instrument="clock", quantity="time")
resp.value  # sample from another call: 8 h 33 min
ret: 11 h 20 min
